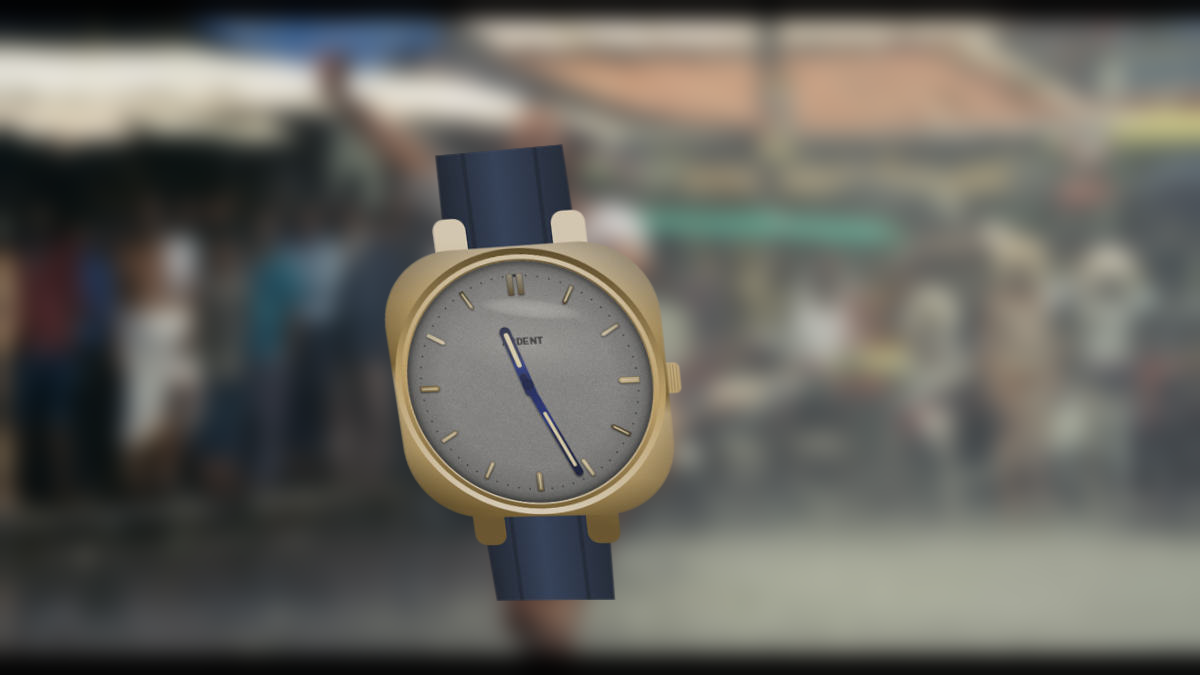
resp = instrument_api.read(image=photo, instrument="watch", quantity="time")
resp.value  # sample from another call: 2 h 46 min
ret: 11 h 26 min
